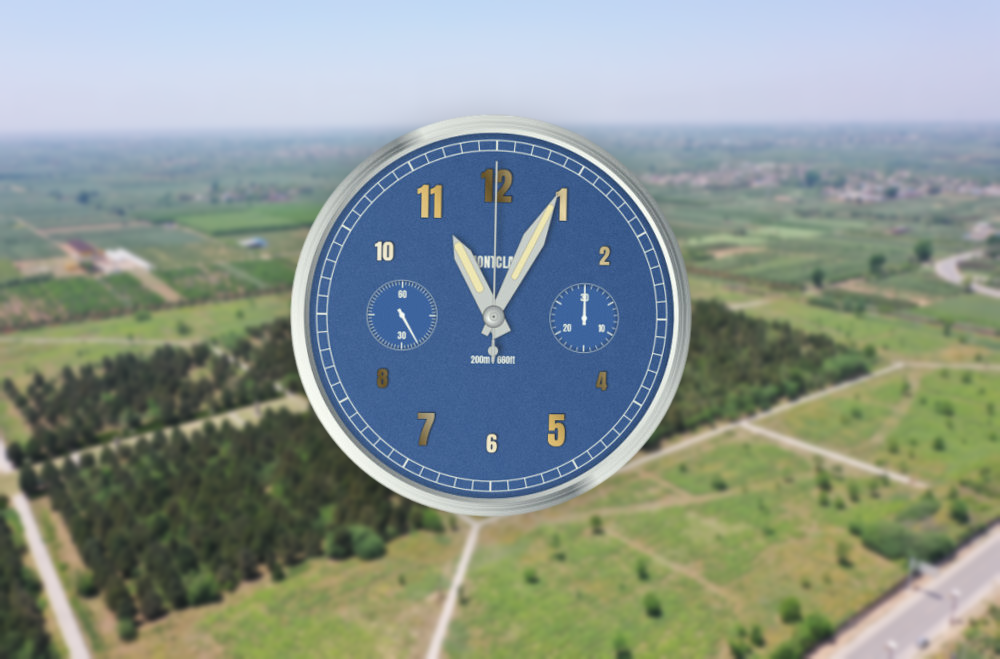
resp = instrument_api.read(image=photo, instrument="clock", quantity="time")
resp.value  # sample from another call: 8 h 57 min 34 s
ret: 11 h 04 min 25 s
